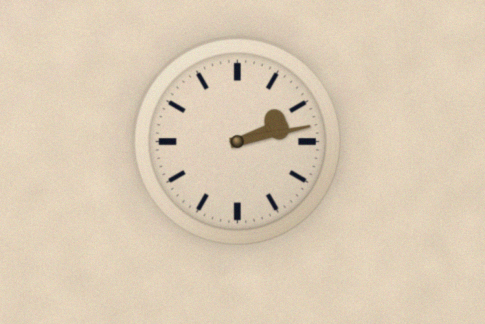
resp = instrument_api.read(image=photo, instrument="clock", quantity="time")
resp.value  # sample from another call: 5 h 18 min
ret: 2 h 13 min
